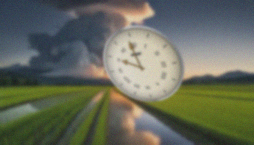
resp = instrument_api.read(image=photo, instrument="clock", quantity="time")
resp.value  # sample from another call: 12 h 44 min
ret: 9 h 59 min
